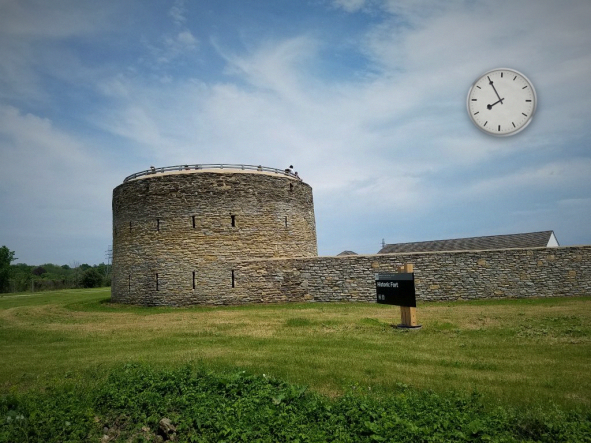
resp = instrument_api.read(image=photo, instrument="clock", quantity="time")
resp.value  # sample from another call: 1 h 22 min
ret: 7 h 55 min
